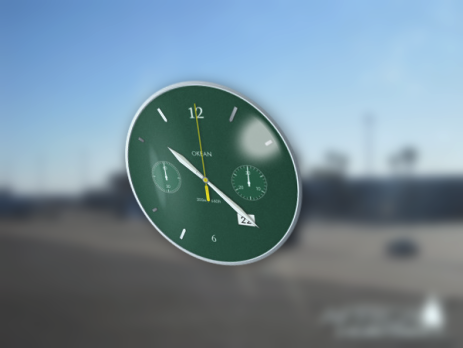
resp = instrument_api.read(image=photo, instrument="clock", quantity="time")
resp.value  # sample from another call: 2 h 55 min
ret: 10 h 22 min
